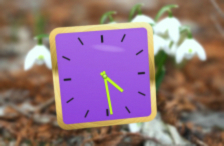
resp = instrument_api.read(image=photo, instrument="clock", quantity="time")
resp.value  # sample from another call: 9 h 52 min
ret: 4 h 29 min
